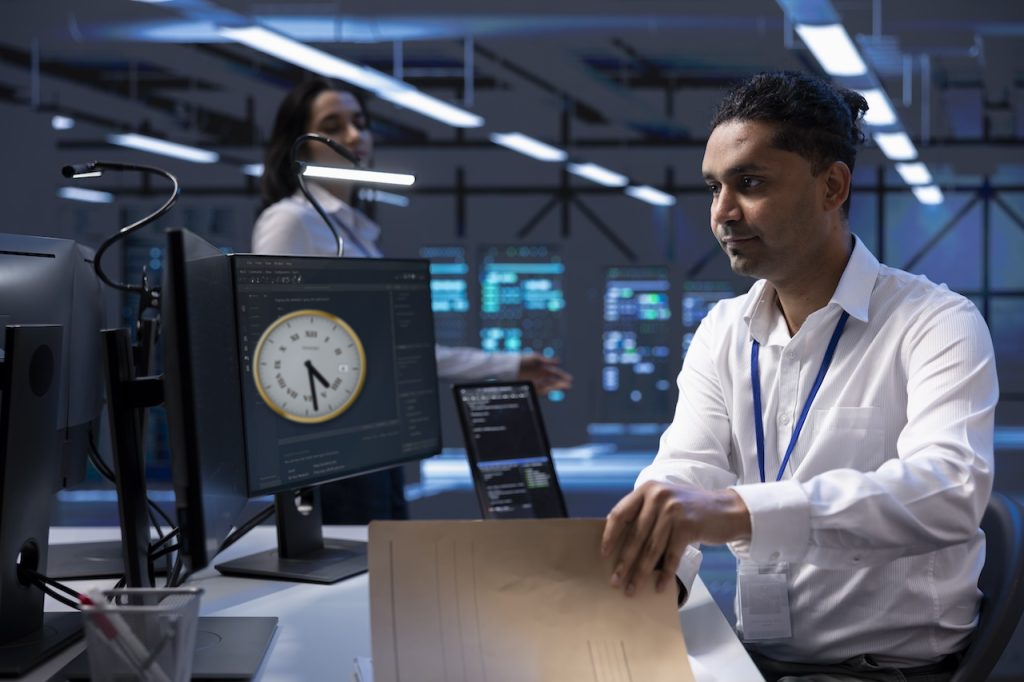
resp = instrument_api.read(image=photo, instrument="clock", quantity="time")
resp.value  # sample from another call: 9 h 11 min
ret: 4 h 28 min
